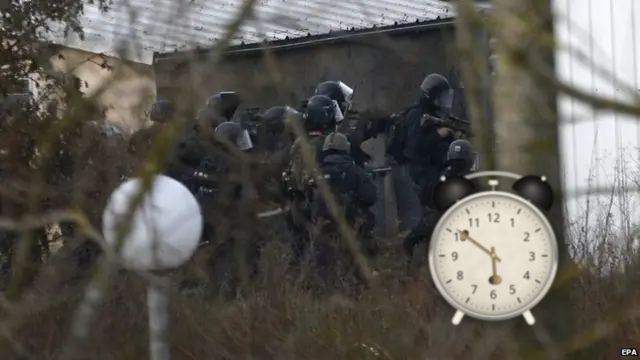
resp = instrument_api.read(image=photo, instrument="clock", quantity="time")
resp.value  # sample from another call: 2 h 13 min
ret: 5 h 51 min
